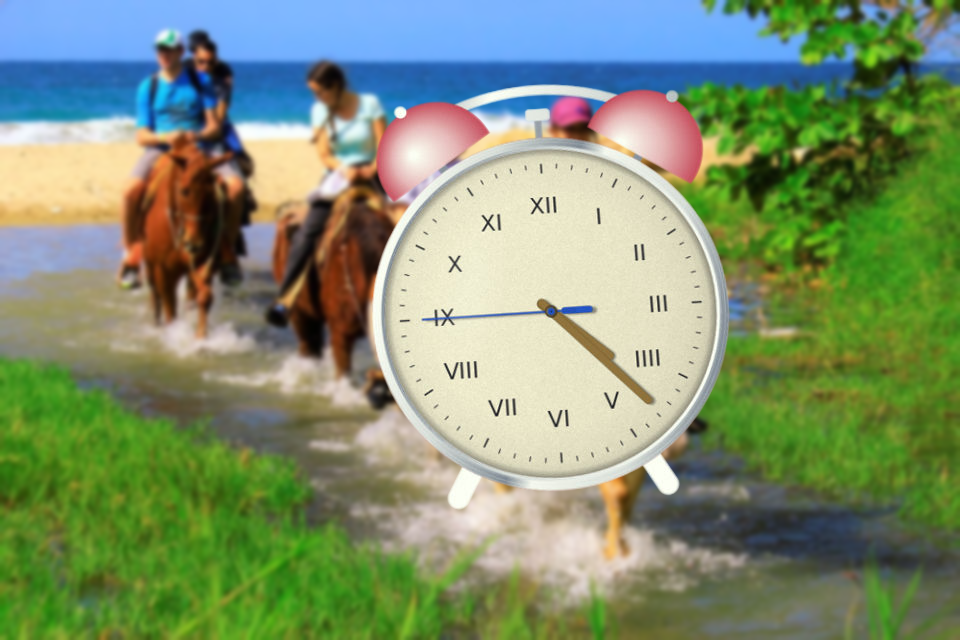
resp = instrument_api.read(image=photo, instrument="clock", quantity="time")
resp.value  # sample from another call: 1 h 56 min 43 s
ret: 4 h 22 min 45 s
